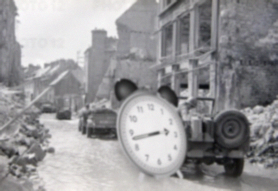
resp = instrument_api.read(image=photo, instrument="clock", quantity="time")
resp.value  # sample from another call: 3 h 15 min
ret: 2 h 43 min
